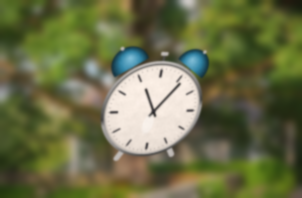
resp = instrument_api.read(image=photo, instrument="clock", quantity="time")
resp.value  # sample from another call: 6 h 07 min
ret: 11 h 06 min
